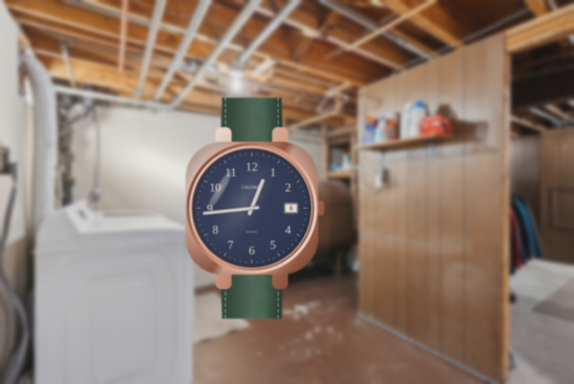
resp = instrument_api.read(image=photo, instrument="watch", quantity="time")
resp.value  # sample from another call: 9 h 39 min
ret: 12 h 44 min
